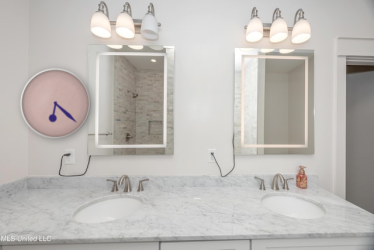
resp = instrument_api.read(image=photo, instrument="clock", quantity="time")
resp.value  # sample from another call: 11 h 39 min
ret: 6 h 22 min
